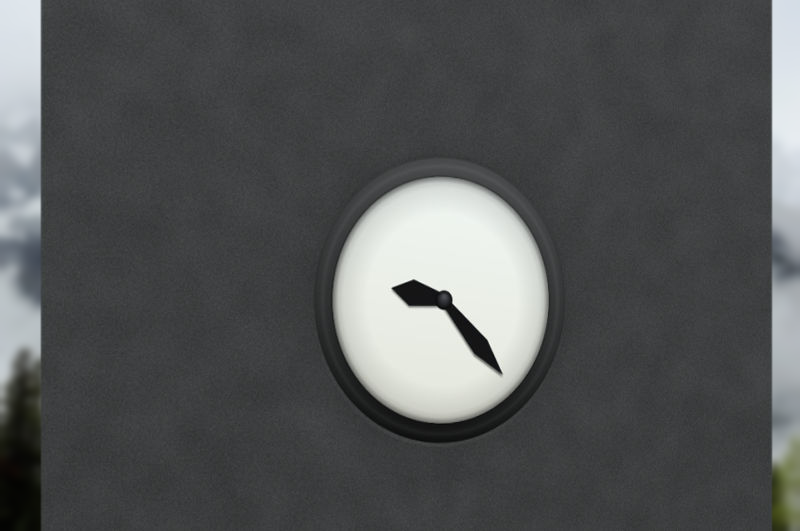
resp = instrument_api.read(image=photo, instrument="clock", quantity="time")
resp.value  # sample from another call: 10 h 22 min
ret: 9 h 23 min
